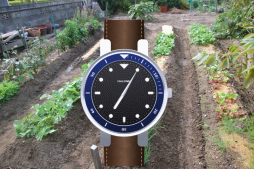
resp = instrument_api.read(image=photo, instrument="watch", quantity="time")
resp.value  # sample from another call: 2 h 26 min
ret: 7 h 05 min
